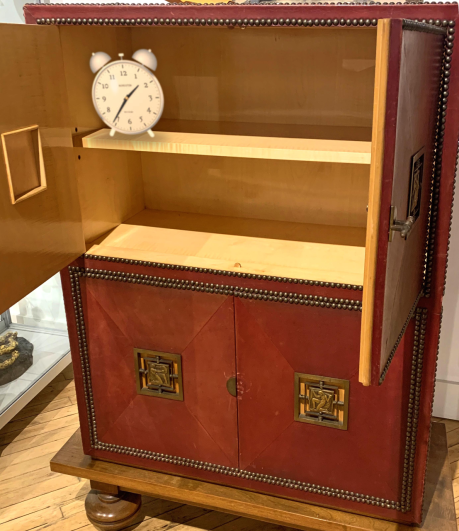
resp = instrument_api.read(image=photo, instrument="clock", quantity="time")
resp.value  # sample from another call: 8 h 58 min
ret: 1 h 36 min
